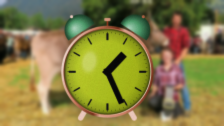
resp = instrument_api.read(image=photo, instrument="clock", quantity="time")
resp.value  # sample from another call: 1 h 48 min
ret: 1 h 26 min
